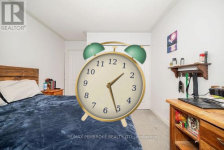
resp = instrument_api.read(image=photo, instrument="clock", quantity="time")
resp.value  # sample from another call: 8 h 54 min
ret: 1 h 26 min
